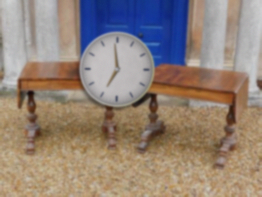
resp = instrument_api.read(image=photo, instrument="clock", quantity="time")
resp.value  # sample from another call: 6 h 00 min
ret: 6 h 59 min
